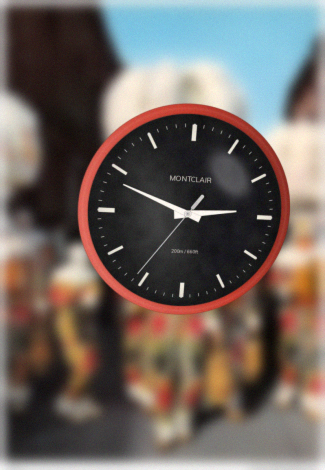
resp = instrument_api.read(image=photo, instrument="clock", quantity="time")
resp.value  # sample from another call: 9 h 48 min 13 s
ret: 2 h 48 min 36 s
